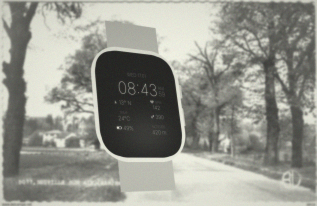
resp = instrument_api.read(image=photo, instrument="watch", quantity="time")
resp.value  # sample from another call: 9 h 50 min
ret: 8 h 43 min
